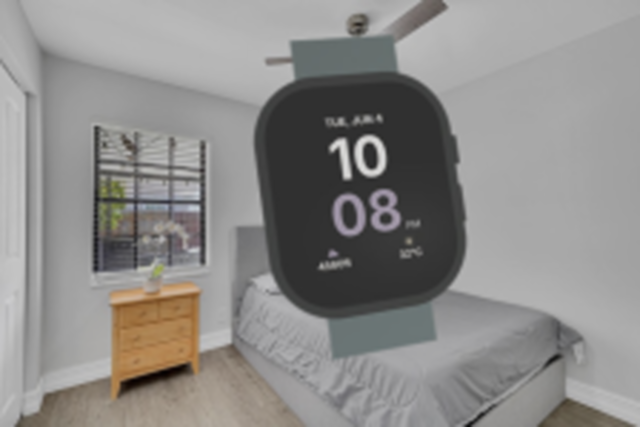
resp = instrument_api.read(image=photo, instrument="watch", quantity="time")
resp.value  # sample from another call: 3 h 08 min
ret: 10 h 08 min
